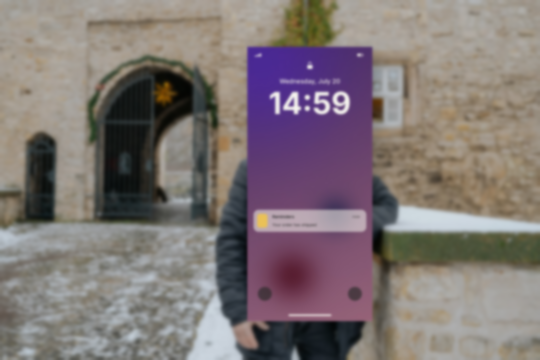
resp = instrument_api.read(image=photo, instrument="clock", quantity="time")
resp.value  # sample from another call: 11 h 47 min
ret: 14 h 59 min
